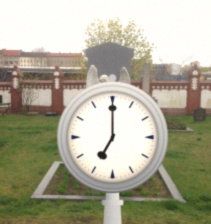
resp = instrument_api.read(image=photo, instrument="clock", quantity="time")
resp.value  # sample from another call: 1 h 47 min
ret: 7 h 00 min
